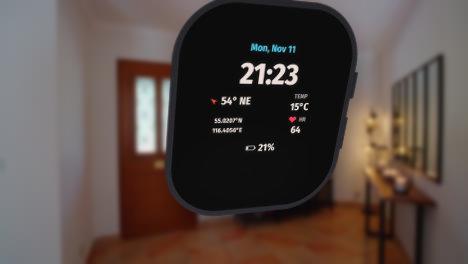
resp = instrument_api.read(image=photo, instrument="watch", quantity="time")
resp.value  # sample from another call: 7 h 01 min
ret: 21 h 23 min
